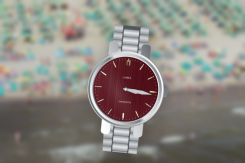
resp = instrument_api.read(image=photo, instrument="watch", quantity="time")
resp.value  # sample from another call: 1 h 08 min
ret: 3 h 16 min
